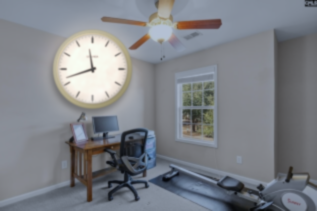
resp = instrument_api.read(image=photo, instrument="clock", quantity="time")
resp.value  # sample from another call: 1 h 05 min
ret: 11 h 42 min
